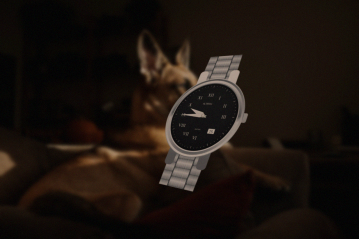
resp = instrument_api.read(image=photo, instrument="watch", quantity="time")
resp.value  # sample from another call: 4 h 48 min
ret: 9 h 45 min
